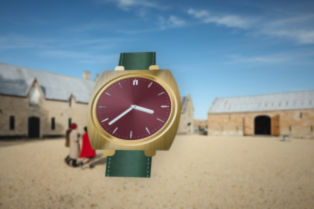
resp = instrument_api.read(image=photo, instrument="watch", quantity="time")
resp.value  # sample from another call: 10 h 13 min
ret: 3 h 38 min
